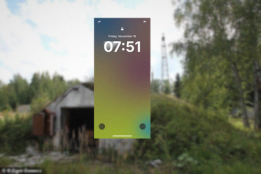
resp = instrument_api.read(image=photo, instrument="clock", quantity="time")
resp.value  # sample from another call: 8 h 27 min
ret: 7 h 51 min
